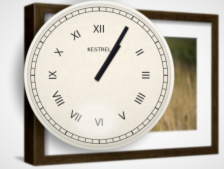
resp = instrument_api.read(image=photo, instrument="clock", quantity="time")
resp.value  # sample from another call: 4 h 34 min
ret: 1 h 05 min
